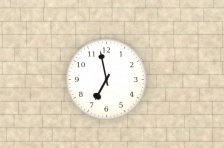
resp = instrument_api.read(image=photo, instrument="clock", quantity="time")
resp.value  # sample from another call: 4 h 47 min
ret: 6 h 58 min
